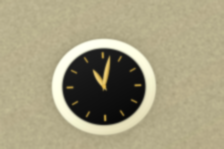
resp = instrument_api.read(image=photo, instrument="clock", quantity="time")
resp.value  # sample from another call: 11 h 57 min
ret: 11 h 02 min
